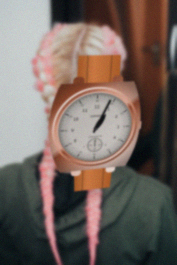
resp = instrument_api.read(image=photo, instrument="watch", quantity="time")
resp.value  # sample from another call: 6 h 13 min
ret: 1 h 04 min
